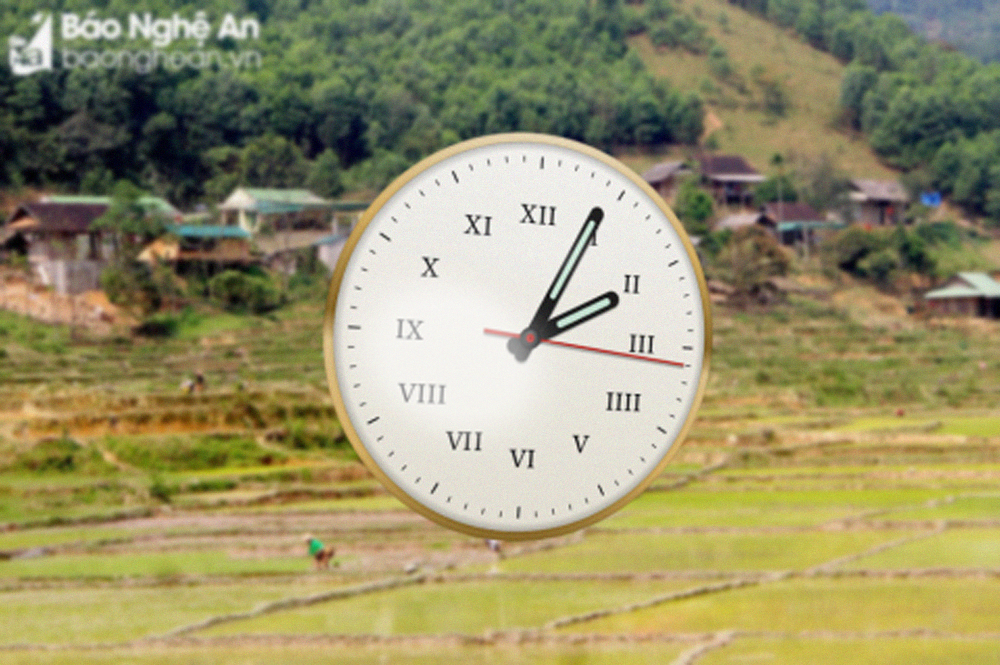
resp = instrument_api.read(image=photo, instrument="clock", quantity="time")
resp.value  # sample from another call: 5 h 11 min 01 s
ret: 2 h 04 min 16 s
